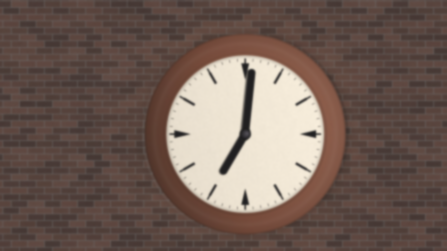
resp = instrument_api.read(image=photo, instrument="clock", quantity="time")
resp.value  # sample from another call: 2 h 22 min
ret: 7 h 01 min
